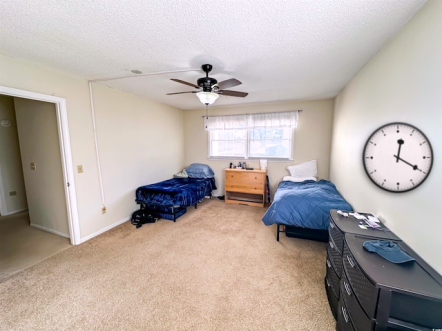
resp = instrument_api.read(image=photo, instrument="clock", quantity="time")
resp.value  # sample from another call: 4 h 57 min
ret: 12 h 20 min
